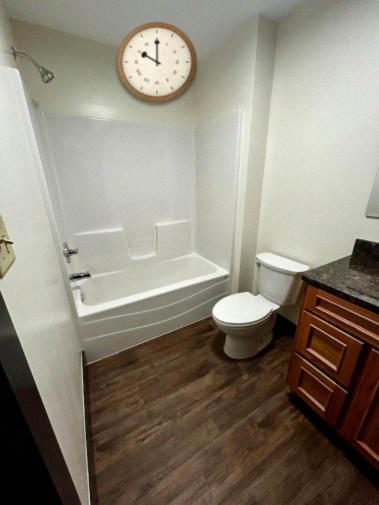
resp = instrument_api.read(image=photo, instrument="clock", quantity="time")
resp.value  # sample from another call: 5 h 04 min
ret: 10 h 00 min
